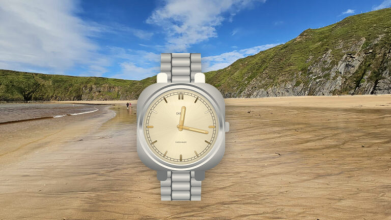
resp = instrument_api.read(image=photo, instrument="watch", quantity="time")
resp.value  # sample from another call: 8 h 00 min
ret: 12 h 17 min
